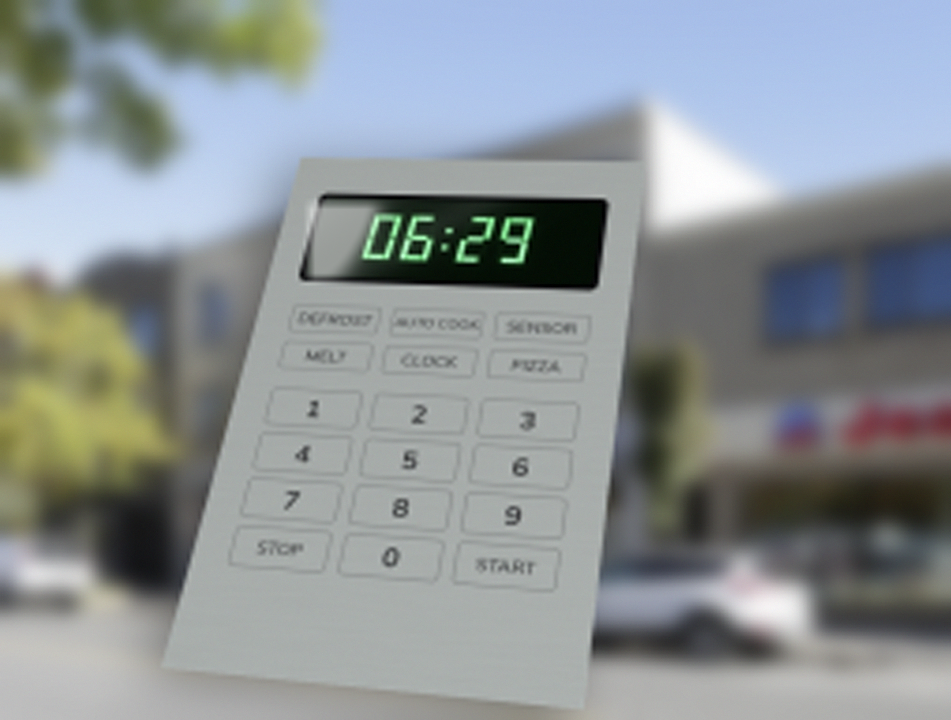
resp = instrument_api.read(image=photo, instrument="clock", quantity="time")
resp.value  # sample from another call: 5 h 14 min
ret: 6 h 29 min
